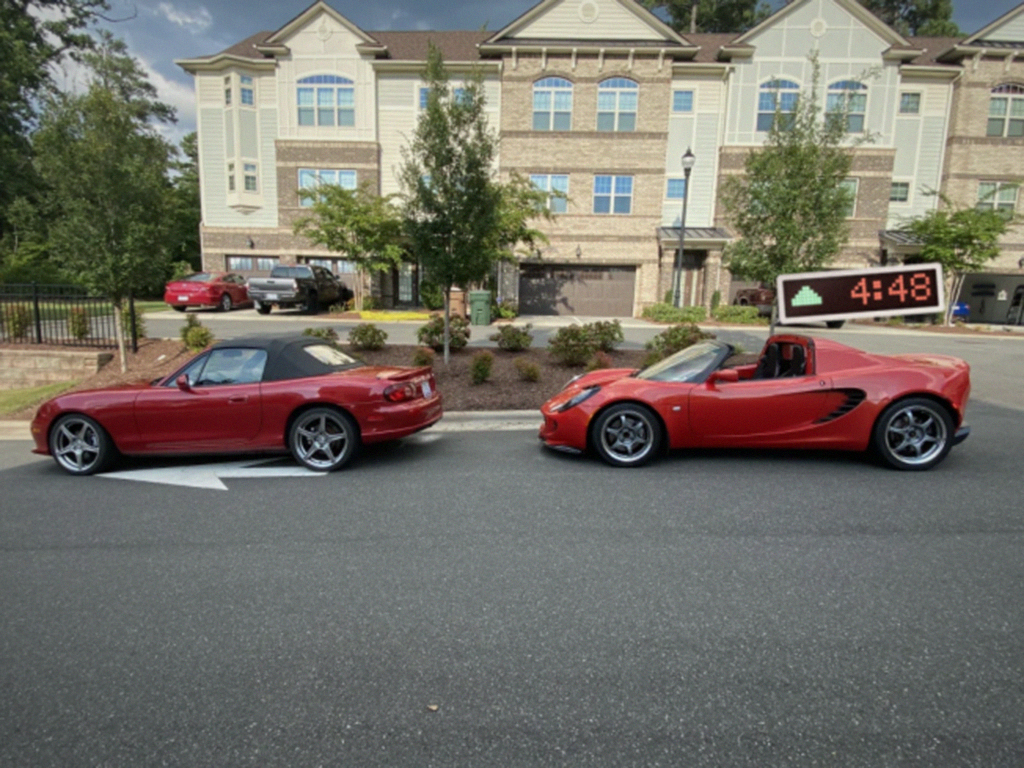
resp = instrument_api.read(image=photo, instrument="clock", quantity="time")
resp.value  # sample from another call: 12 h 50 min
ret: 4 h 48 min
